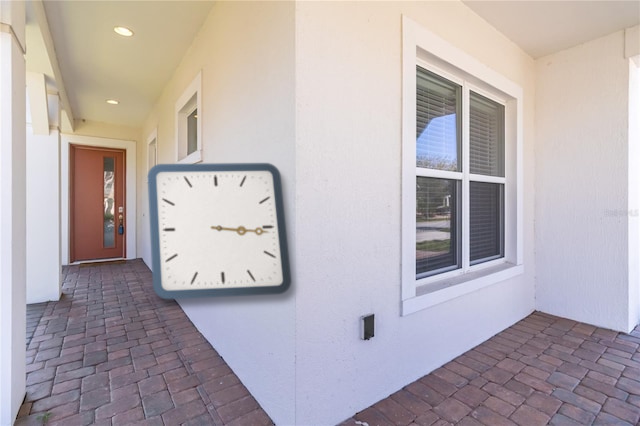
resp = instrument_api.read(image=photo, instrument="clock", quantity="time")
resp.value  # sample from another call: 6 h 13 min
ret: 3 h 16 min
